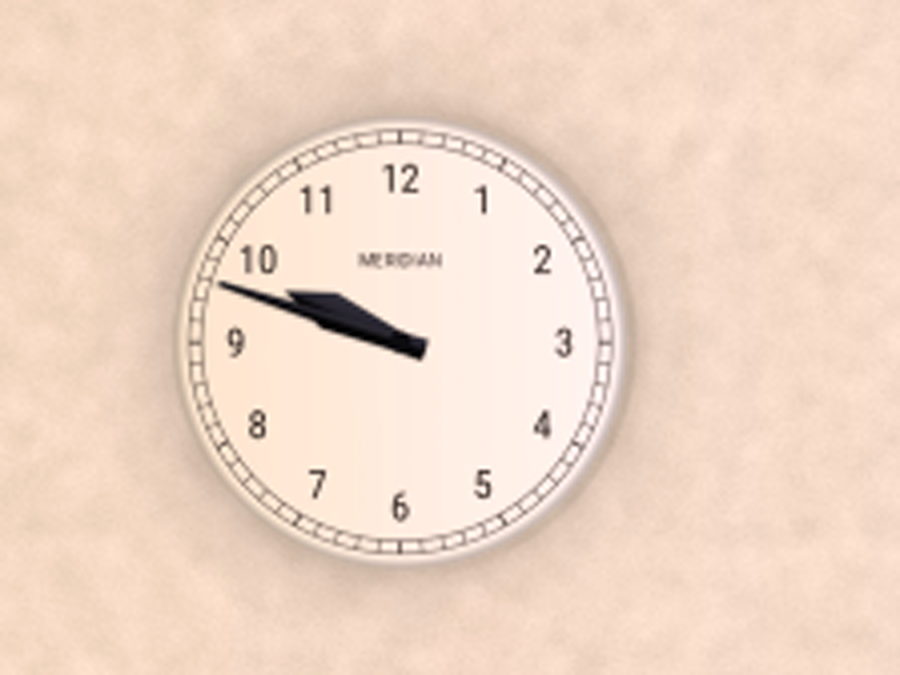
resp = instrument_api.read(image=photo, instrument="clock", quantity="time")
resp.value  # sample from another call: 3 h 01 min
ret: 9 h 48 min
